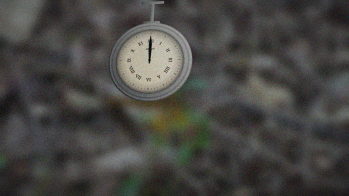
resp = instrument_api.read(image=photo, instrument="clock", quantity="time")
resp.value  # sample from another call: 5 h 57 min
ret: 12 h 00 min
